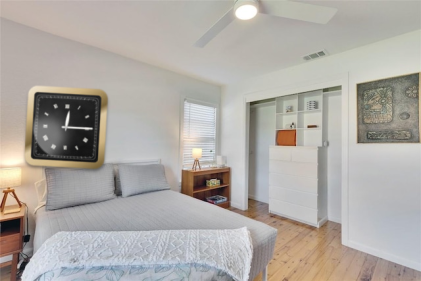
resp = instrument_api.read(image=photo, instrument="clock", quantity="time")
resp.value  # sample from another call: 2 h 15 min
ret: 12 h 15 min
